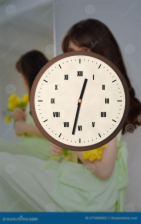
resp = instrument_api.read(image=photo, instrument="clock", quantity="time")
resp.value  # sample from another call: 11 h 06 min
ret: 12 h 32 min
